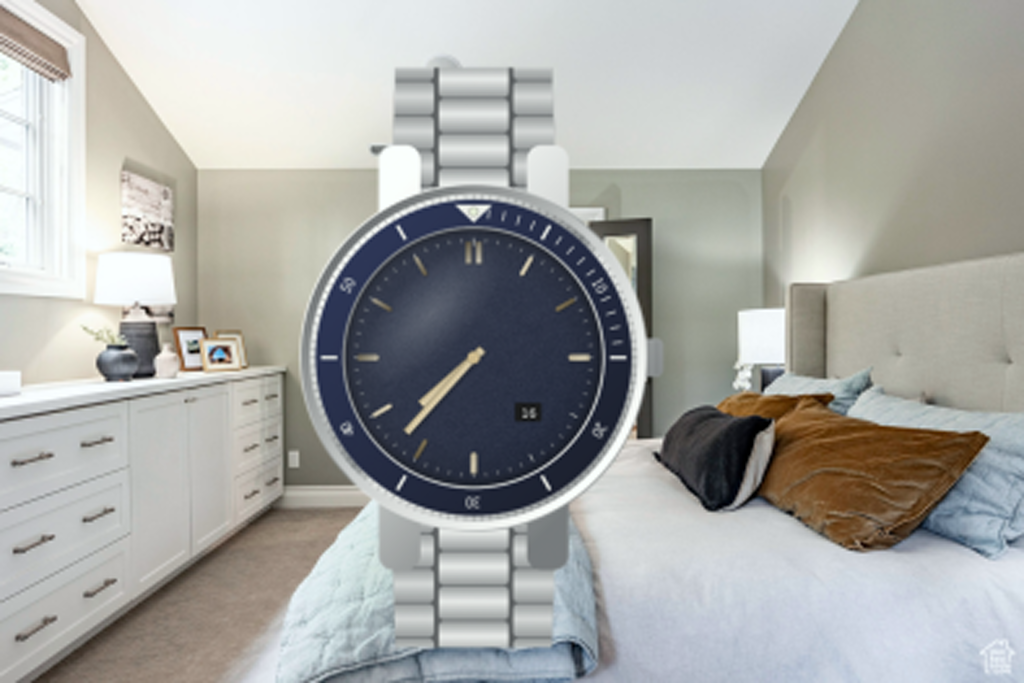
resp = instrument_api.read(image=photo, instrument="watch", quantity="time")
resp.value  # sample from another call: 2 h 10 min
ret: 7 h 37 min
